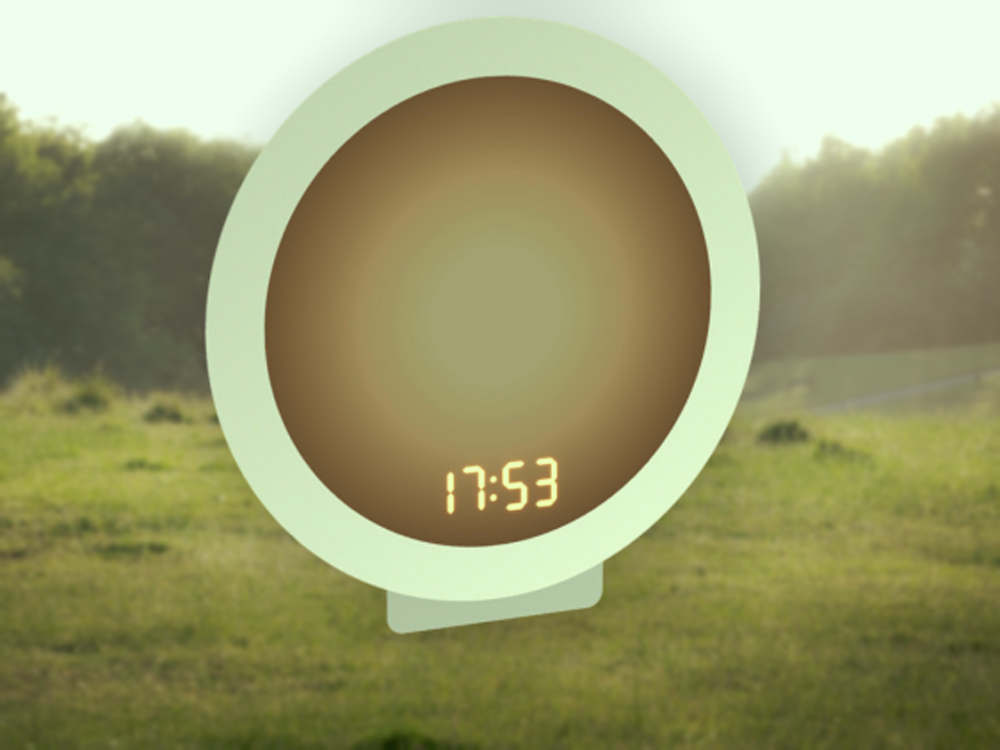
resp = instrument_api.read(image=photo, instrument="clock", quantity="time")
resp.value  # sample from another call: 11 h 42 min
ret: 17 h 53 min
